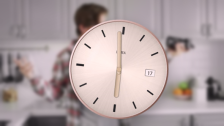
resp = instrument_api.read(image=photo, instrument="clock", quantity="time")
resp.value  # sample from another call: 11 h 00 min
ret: 5 h 59 min
